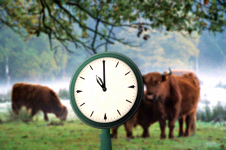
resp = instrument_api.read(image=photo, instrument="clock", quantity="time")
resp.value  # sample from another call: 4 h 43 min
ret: 11 h 00 min
